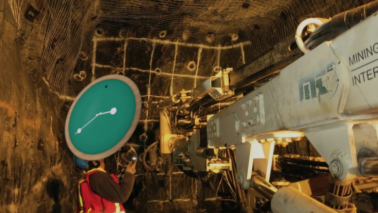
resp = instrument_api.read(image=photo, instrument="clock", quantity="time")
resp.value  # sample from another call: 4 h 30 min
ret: 2 h 38 min
